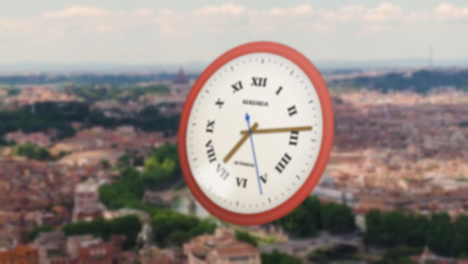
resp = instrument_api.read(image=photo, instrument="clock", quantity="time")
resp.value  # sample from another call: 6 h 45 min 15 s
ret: 7 h 13 min 26 s
